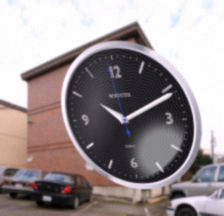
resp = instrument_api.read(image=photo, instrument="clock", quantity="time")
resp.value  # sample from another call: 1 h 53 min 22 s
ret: 10 h 10 min 59 s
